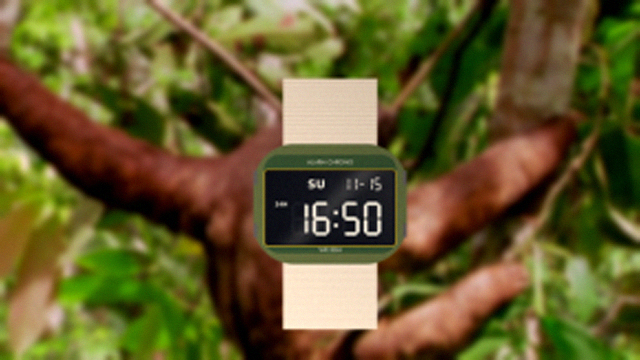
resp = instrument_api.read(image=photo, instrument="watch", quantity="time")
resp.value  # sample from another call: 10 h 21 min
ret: 16 h 50 min
